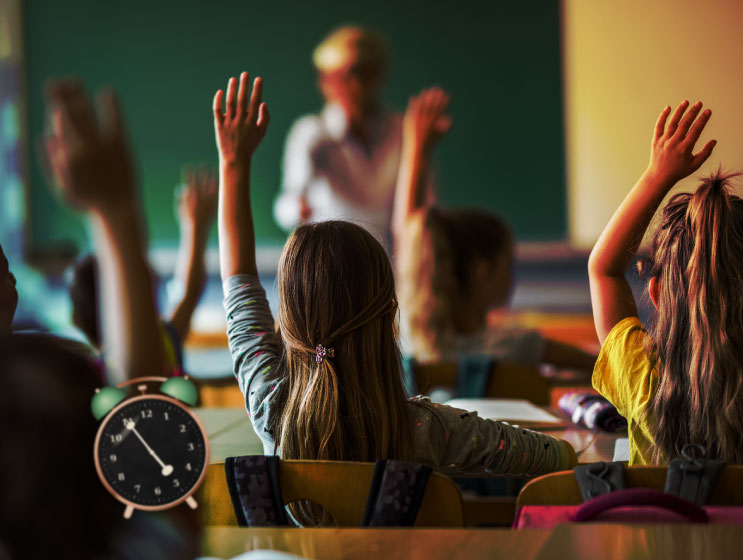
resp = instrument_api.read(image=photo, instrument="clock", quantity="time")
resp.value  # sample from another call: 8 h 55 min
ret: 4 h 55 min
